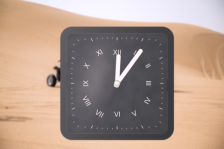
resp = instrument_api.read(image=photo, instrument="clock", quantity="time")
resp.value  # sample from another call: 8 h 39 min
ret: 12 h 06 min
